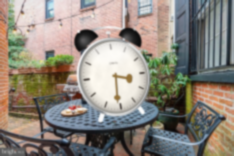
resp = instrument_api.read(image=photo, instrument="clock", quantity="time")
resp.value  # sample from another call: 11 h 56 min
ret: 3 h 31 min
